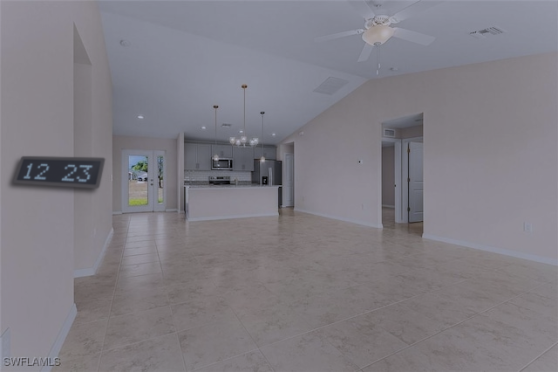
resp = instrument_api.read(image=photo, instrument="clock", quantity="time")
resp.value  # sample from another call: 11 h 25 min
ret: 12 h 23 min
